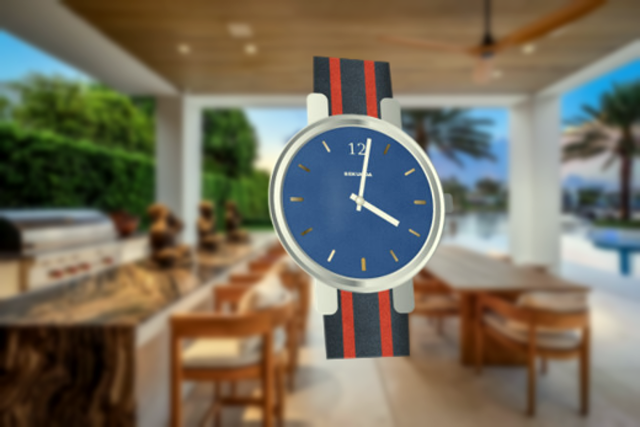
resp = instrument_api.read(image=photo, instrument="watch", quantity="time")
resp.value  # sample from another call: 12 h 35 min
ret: 4 h 02 min
